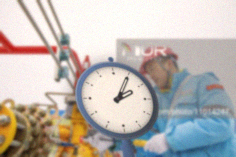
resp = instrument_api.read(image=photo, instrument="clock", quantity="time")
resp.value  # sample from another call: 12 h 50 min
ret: 2 h 05 min
